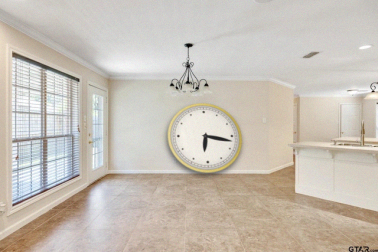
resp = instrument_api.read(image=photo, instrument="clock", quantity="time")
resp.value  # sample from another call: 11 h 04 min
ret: 6 h 17 min
